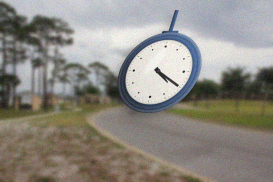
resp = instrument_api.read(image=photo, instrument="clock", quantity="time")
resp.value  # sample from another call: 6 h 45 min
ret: 4 h 20 min
